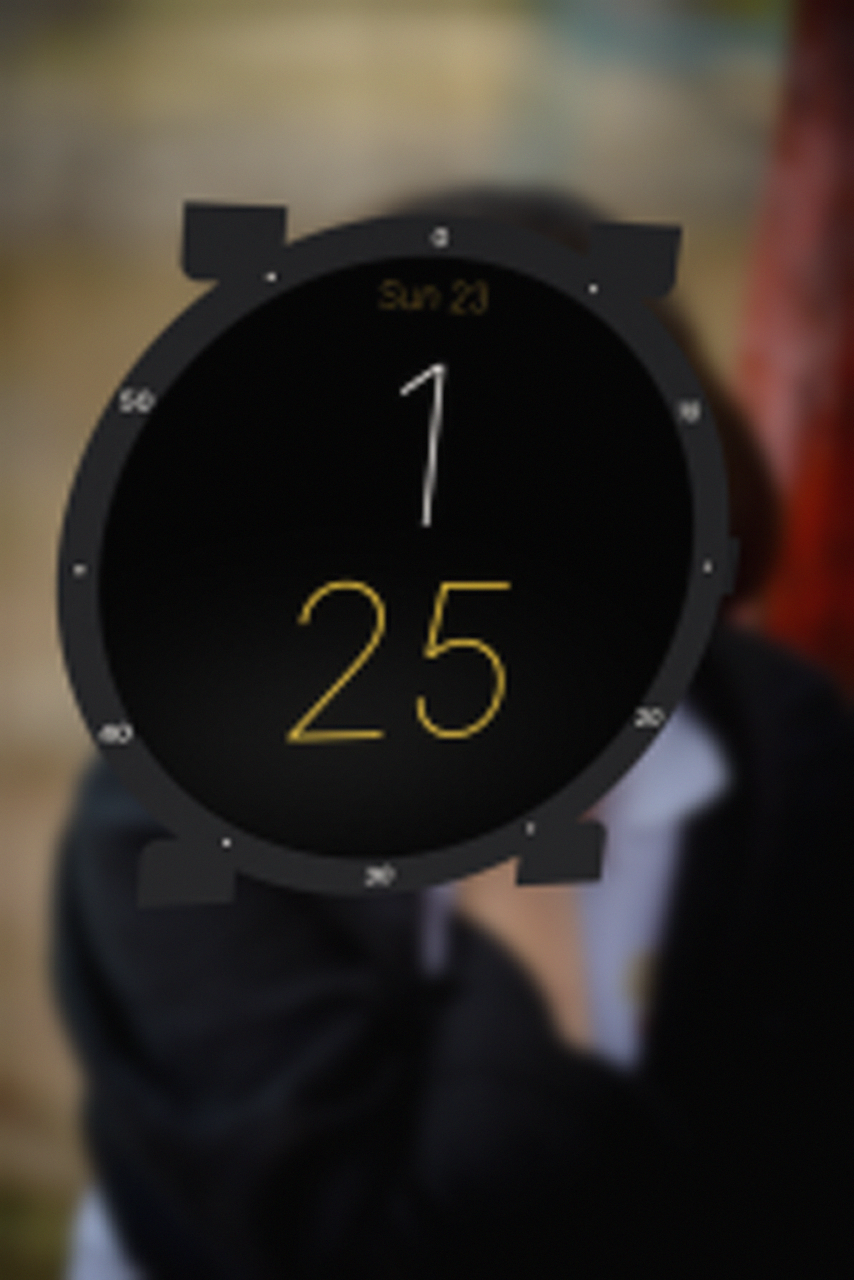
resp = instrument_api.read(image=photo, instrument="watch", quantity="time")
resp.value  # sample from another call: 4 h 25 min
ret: 1 h 25 min
